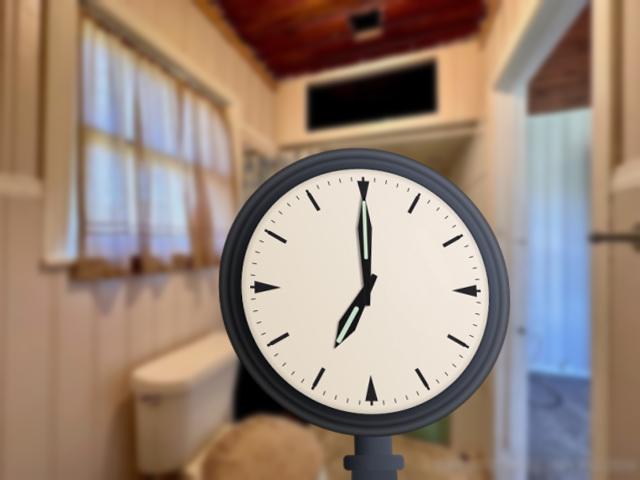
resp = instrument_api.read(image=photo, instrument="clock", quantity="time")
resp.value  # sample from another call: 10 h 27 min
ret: 7 h 00 min
